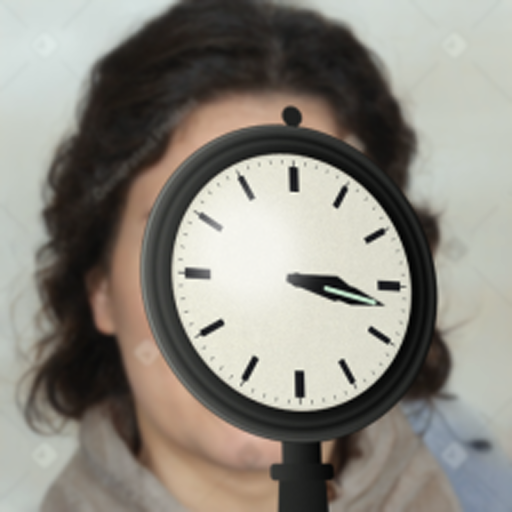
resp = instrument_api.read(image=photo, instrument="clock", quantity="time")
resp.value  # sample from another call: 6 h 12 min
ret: 3 h 17 min
